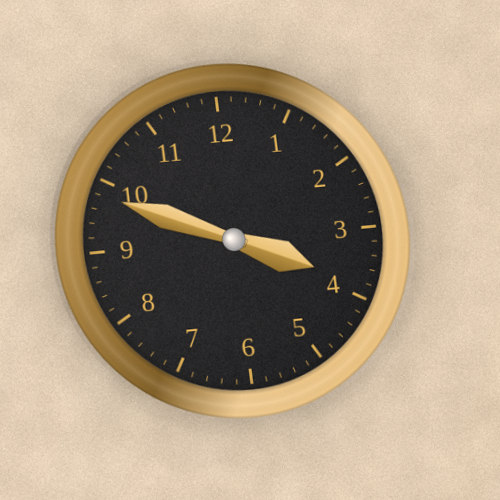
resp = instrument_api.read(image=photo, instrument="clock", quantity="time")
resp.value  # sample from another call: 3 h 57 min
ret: 3 h 49 min
